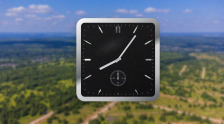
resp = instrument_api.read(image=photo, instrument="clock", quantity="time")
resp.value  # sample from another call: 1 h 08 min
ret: 8 h 06 min
